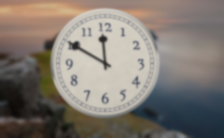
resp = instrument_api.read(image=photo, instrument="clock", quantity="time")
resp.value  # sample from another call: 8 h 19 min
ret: 11 h 50 min
